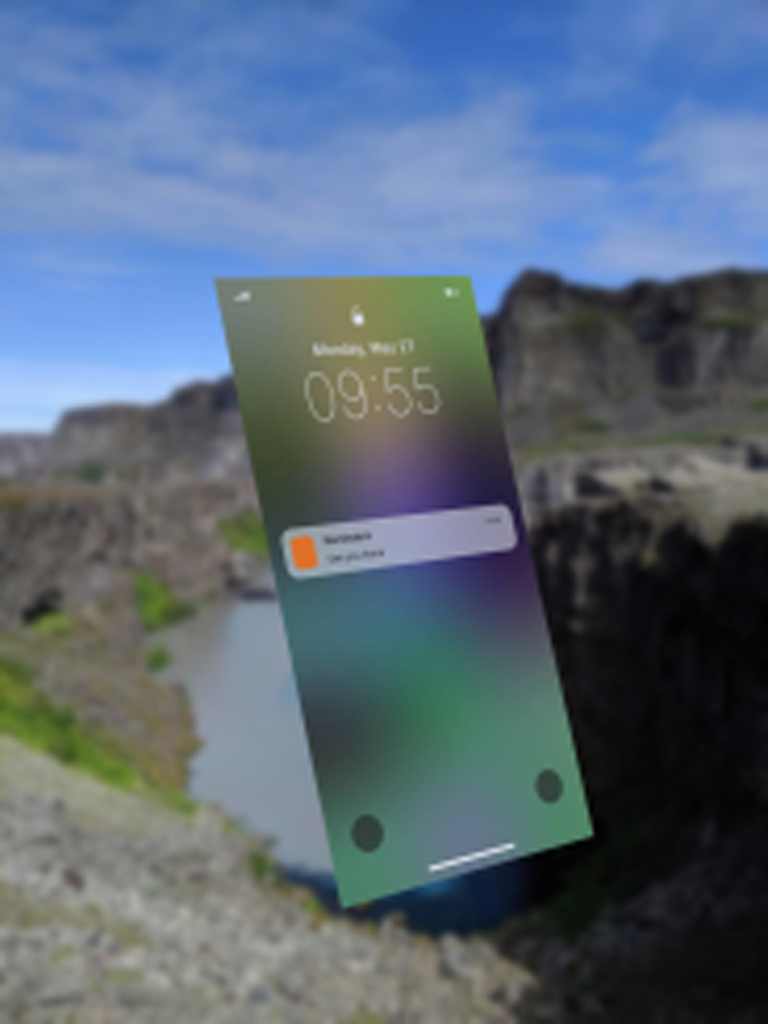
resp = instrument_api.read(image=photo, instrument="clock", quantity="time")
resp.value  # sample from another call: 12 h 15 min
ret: 9 h 55 min
